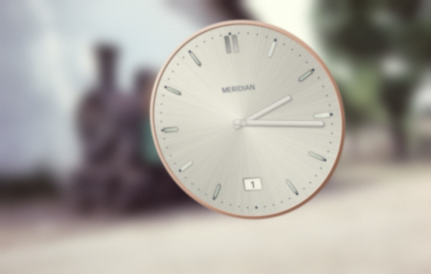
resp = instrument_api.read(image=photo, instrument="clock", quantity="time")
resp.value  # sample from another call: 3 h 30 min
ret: 2 h 16 min
